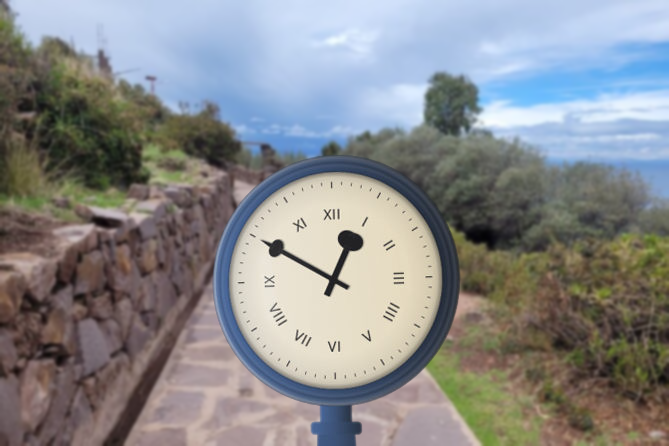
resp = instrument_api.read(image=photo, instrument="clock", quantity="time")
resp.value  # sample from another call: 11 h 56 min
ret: 12 h 50 min
